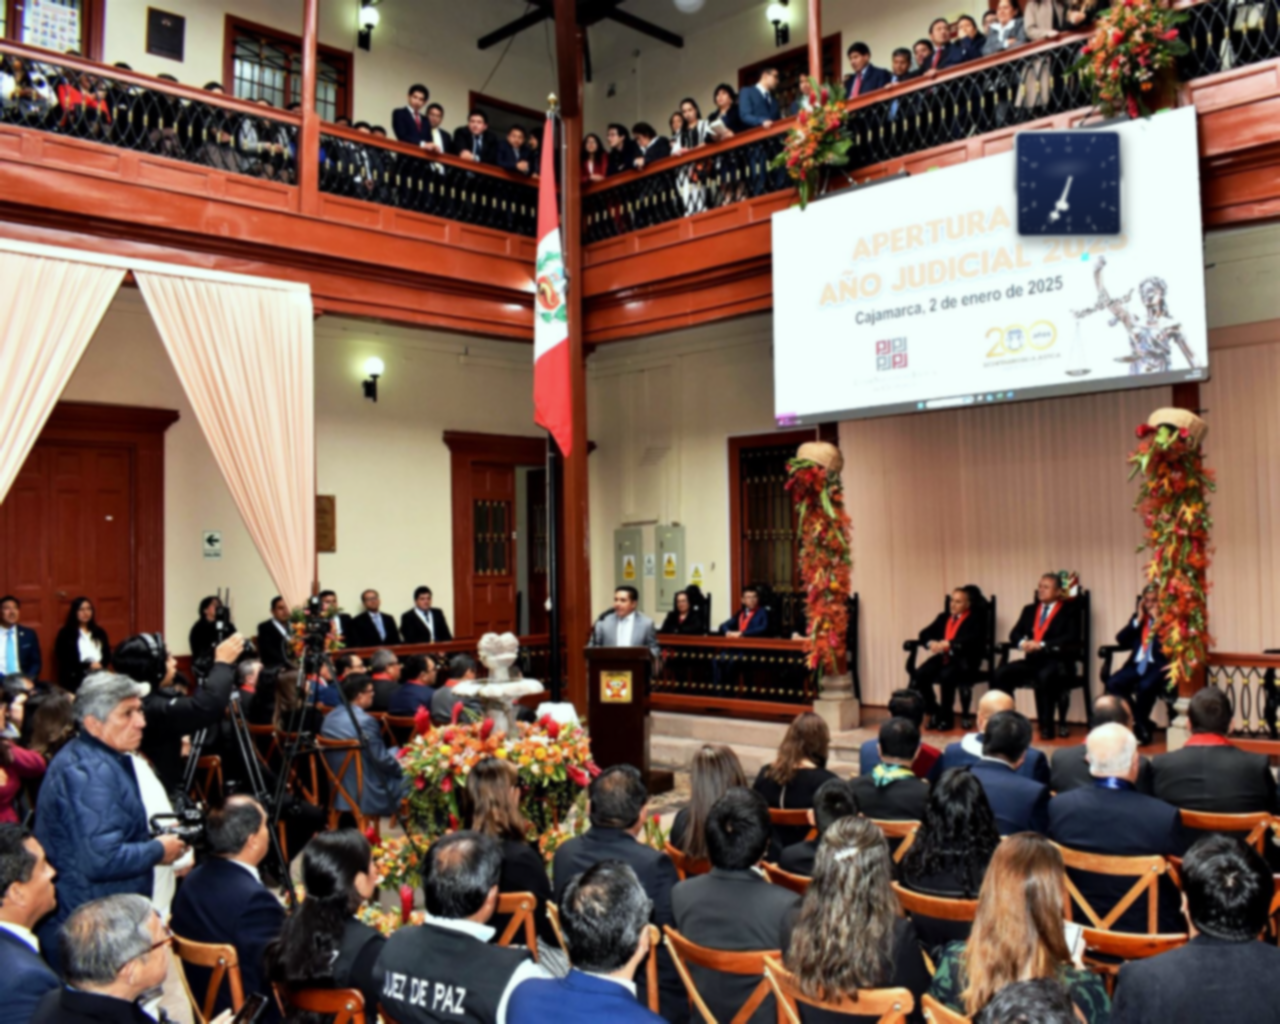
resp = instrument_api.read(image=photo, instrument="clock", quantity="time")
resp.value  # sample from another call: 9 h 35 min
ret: 6 h 34 min
